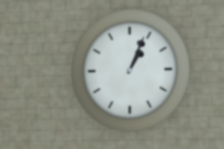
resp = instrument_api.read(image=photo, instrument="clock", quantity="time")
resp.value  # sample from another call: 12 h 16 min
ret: 1 h 04 min
